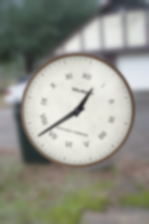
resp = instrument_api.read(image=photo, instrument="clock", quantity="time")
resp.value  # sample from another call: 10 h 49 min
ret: 12 h 37 min
